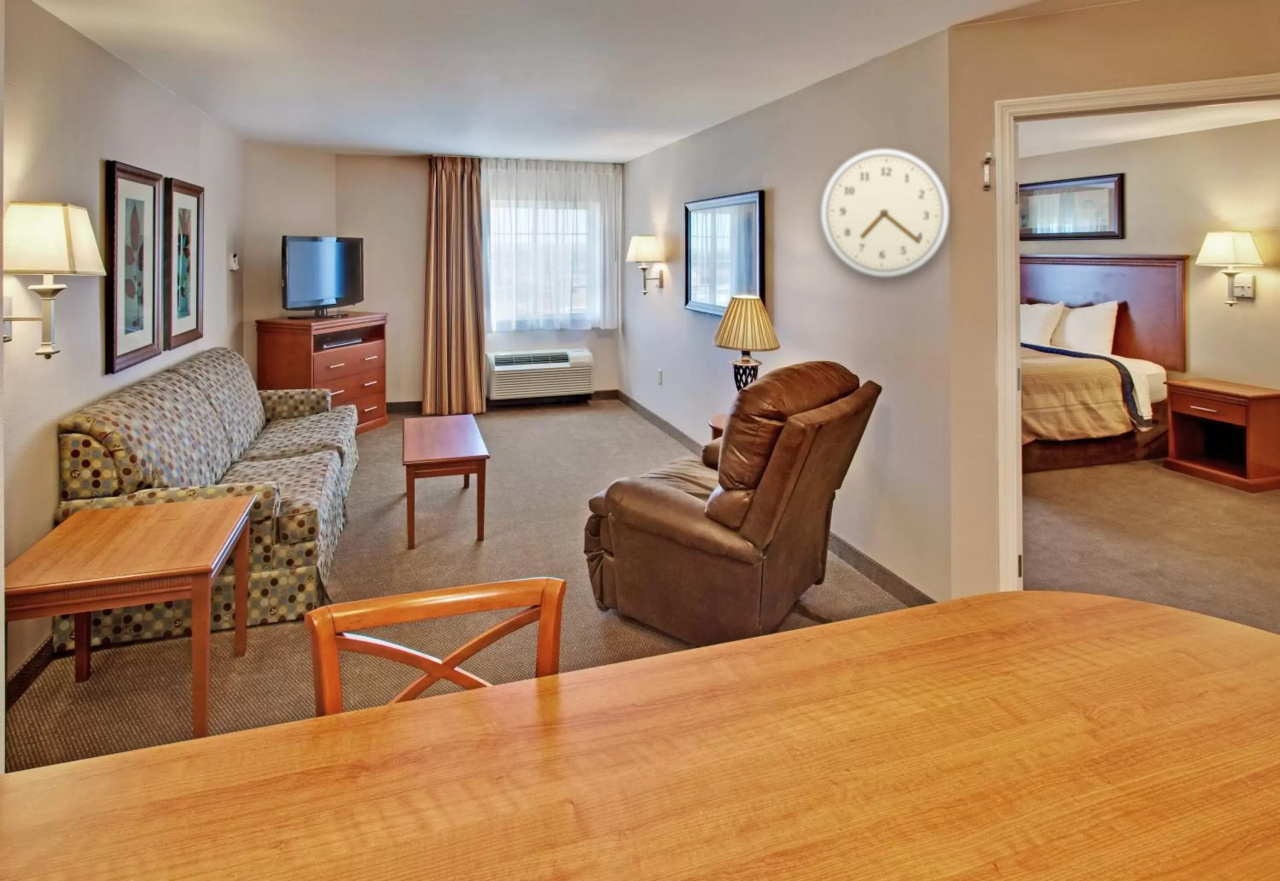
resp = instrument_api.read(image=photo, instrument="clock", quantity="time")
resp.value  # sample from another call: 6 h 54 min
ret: 7 h 21 min
